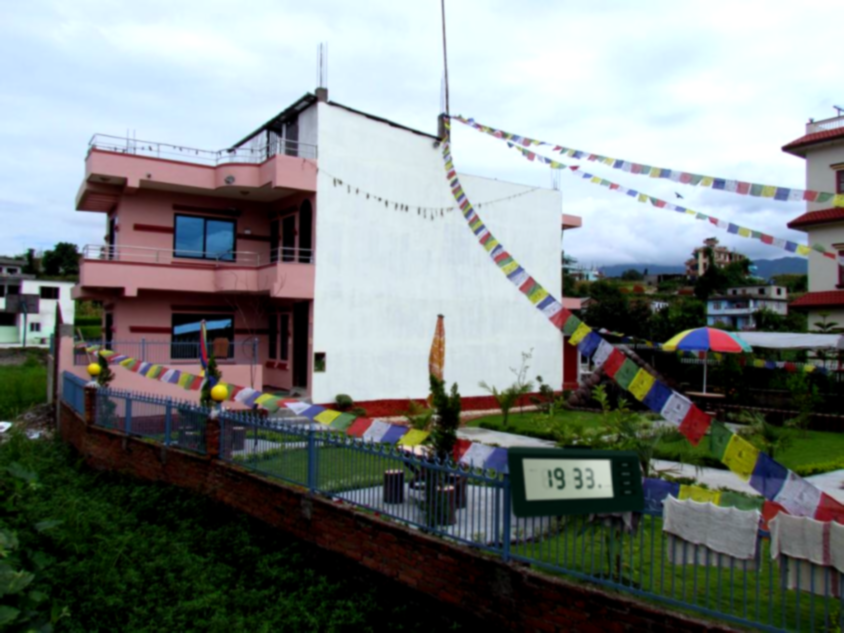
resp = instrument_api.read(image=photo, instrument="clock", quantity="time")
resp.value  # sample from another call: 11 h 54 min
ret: 19 h 33 min
